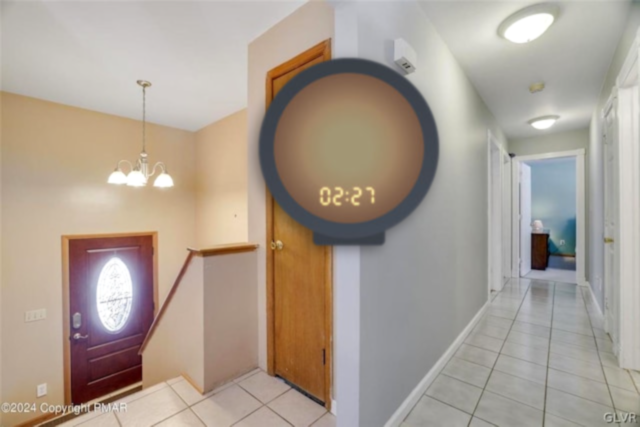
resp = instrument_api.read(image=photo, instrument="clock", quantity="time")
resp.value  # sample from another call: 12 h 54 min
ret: 2 h 27 min
